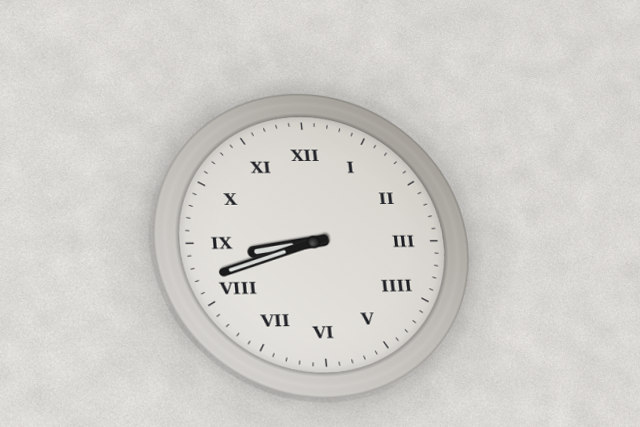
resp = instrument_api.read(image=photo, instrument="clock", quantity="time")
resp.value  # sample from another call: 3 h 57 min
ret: 8 h 42 min
